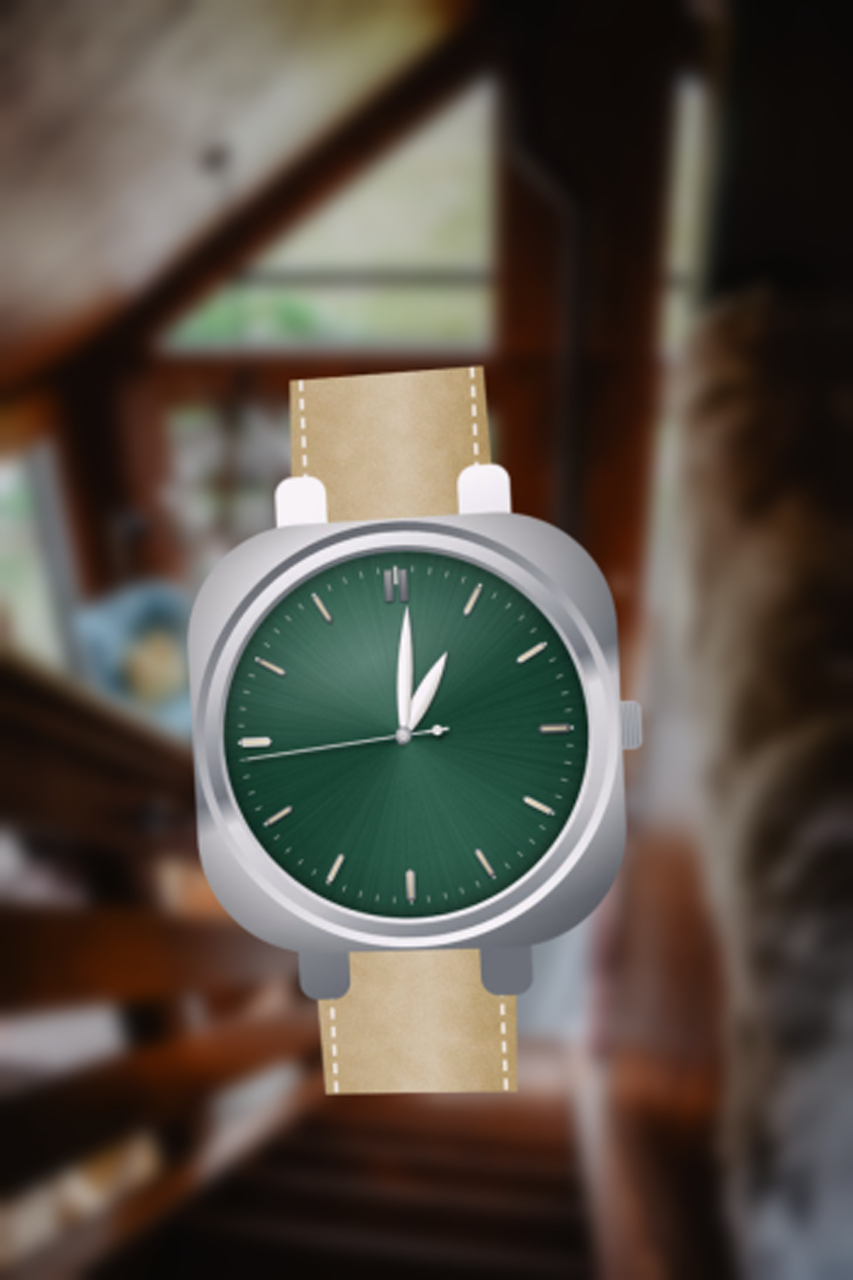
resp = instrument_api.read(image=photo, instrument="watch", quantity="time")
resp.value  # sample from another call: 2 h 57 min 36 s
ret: 1 h 00 min 44 s
